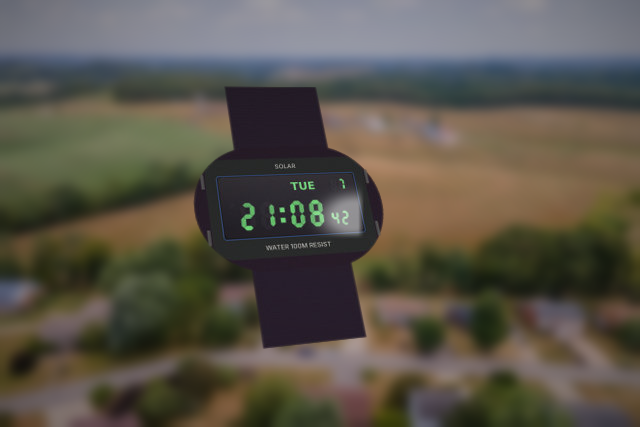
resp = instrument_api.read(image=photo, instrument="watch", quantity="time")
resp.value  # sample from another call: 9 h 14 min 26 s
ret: 21 h 08 min 42 s
